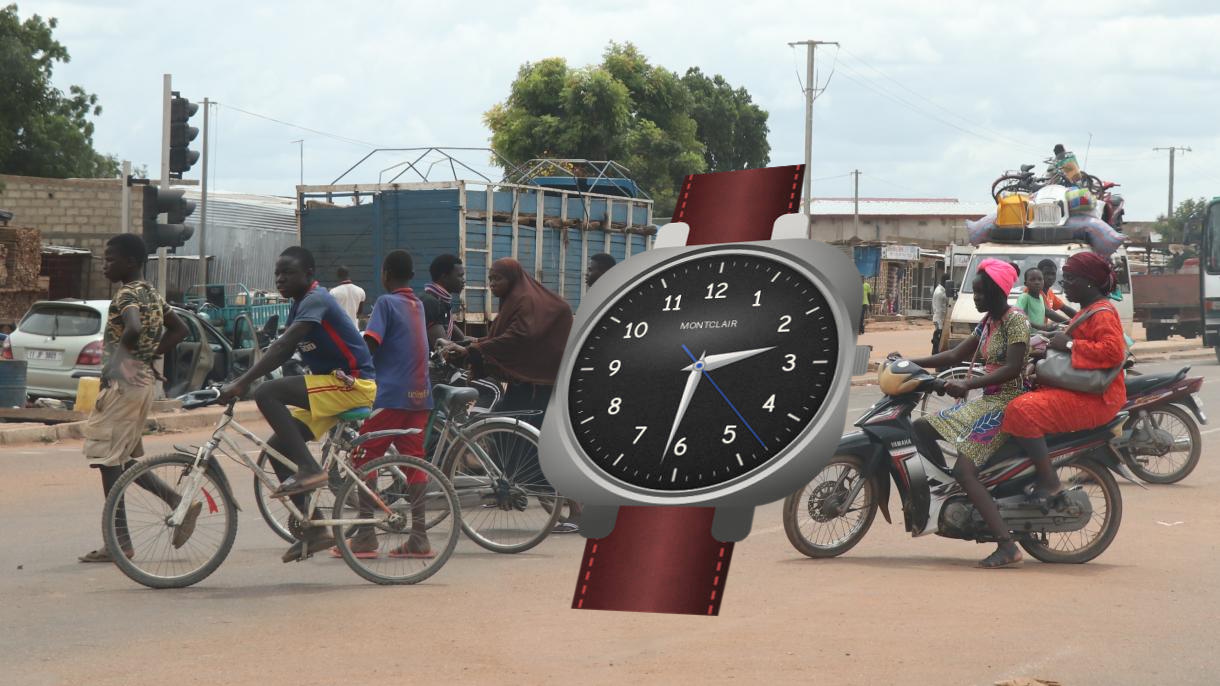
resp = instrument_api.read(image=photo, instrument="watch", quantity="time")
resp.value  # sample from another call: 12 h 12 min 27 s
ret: 2 h 31 min 23 s
